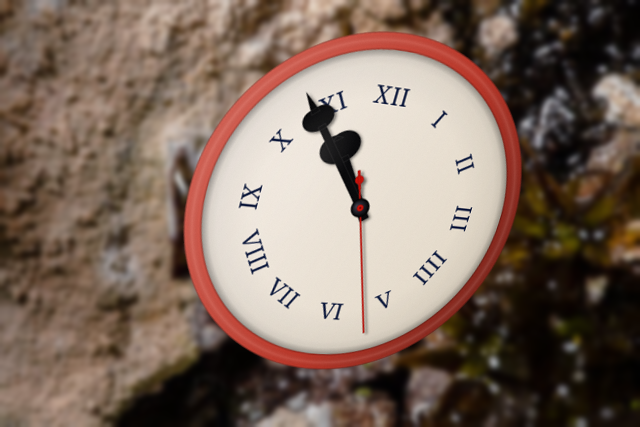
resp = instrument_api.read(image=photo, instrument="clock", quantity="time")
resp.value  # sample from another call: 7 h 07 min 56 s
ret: 10 h 53 min 27 s
